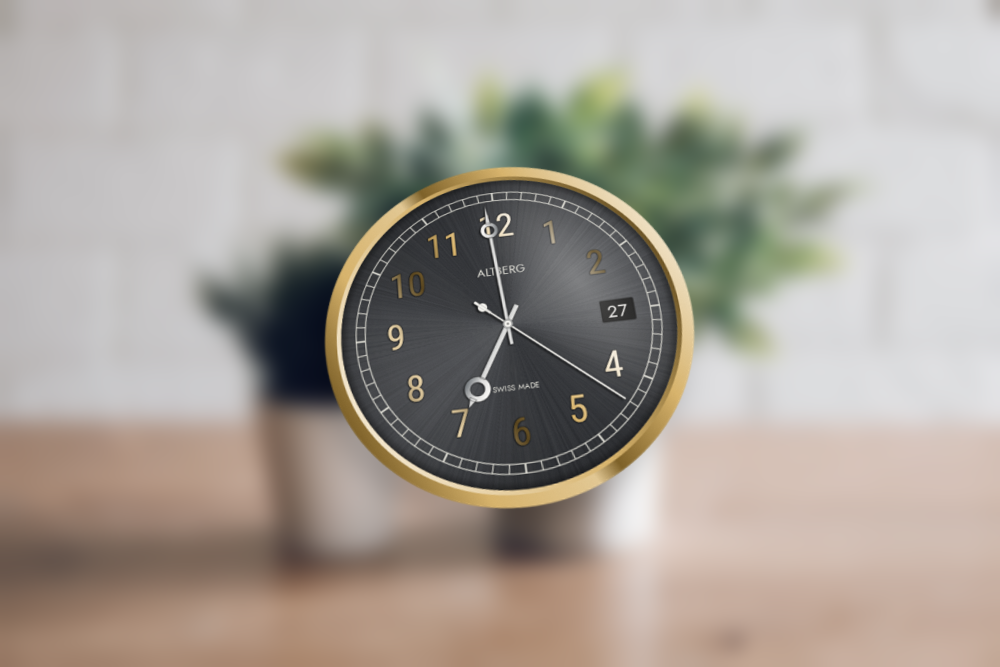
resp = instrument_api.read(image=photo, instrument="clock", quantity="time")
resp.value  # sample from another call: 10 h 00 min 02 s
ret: 6 h 59 min 22 s
